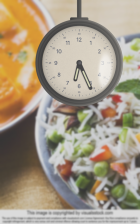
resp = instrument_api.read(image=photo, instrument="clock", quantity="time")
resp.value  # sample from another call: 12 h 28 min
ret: 6 h 26 min
